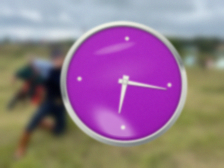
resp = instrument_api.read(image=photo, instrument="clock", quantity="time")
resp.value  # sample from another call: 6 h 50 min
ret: 6 h 16 min
